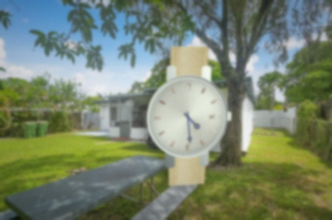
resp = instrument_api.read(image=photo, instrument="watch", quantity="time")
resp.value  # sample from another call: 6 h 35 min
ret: 4 h 29 min
